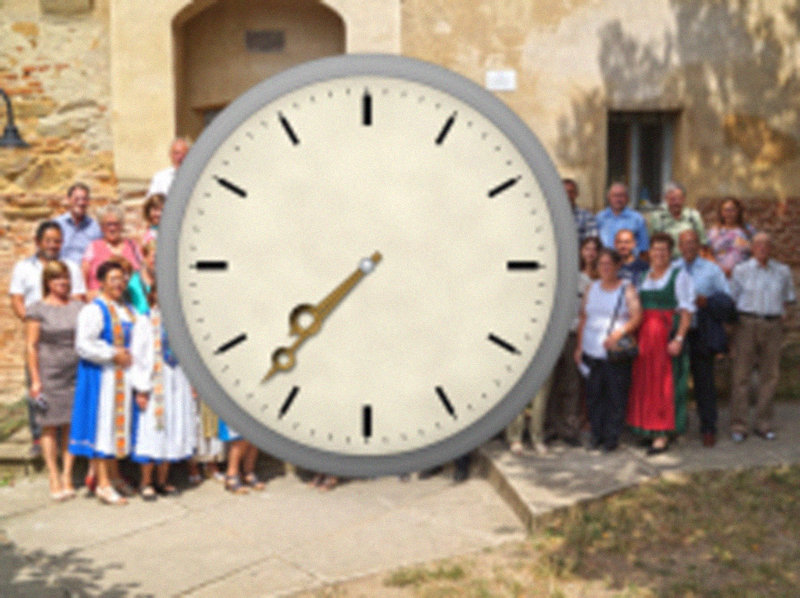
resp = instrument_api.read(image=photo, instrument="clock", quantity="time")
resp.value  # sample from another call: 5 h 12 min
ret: 7 h 37 min
